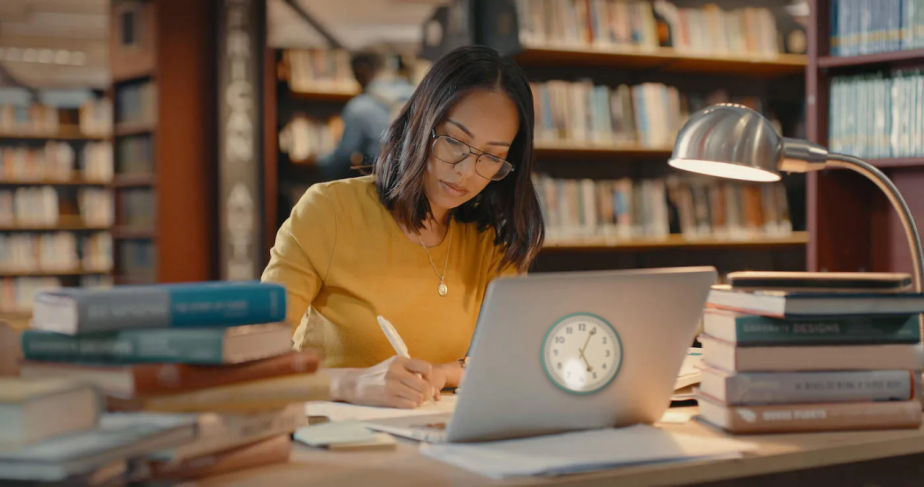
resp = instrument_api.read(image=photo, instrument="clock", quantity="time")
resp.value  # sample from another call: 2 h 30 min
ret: 5 h 04 min
